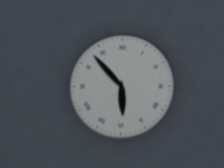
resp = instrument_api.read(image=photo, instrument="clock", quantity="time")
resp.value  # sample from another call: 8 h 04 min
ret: 5 h 53 min
